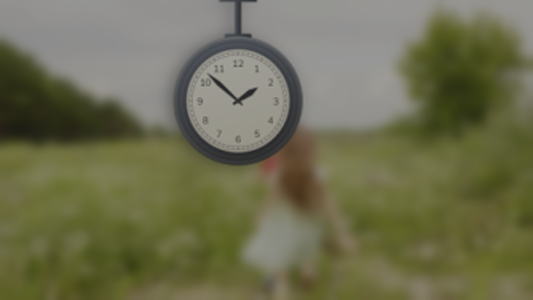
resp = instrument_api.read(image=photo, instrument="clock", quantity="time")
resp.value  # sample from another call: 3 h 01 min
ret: 1 h 52 min
